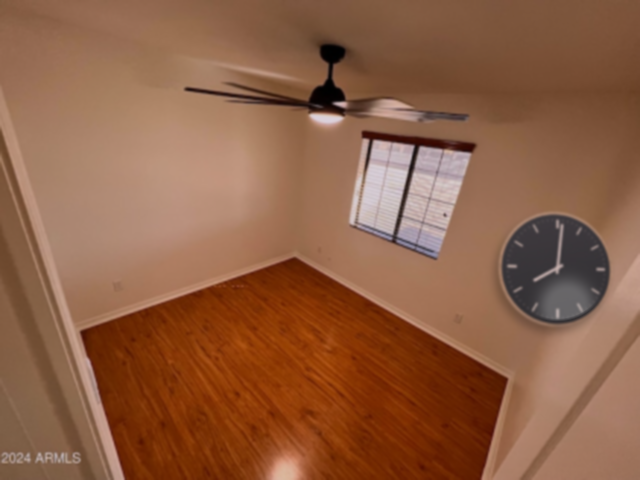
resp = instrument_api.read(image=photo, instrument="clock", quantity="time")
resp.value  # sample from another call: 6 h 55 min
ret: 8 h 01 min
